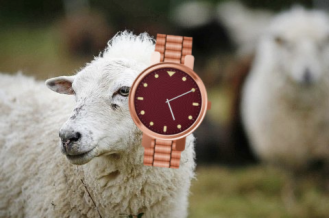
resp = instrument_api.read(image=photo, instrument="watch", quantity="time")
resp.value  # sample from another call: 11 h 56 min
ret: 5 h 10 min
